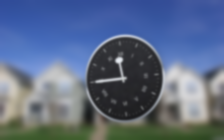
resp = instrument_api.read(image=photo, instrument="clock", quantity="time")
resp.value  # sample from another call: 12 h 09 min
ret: 11 h 45 min
